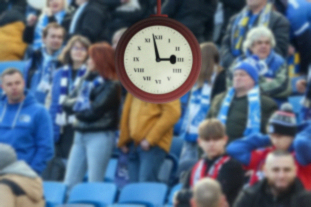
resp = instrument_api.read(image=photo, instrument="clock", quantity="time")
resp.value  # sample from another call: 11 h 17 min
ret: 2 h 58 min
